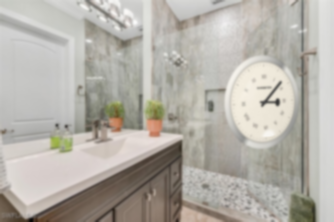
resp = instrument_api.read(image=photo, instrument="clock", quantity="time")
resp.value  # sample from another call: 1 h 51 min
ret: 3 h 08 min
